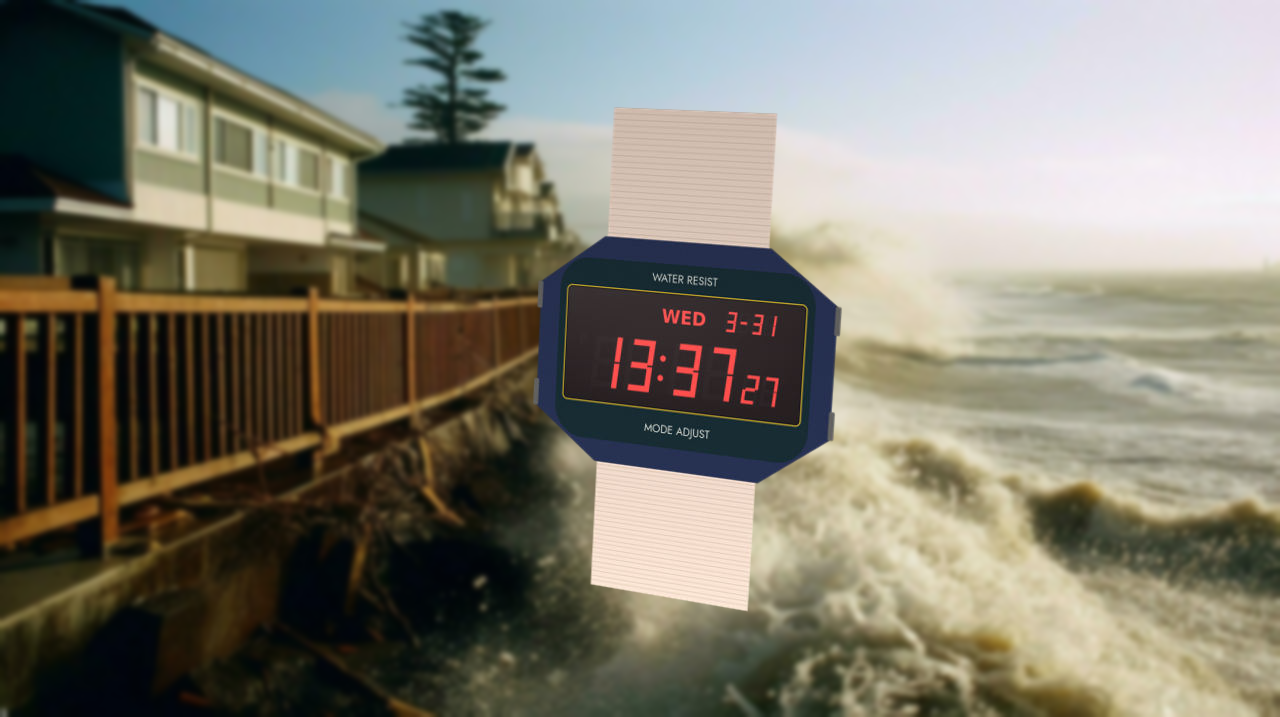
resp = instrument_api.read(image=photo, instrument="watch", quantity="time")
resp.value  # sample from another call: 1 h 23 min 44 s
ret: 13 h 37 min 27 s
